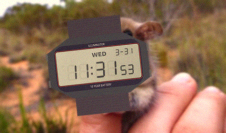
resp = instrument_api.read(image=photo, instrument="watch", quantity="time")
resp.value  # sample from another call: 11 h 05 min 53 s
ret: 11 h 31 min 53 s
